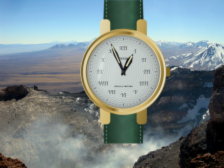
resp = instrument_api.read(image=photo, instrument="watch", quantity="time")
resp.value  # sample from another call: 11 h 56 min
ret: 12 h 56 min
